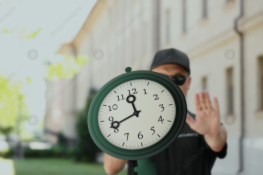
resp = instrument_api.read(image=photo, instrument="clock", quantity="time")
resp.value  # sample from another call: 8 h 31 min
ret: 11 h 42 min
